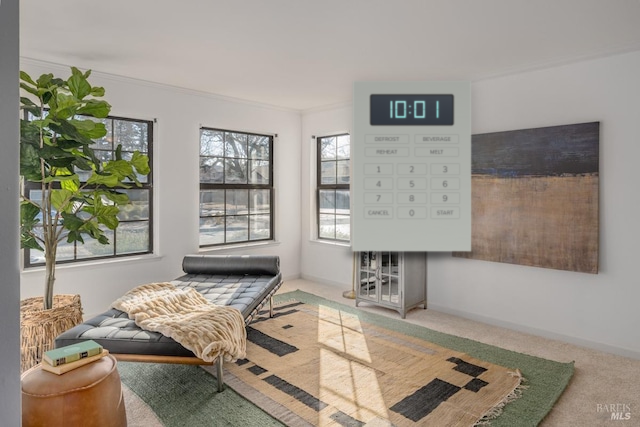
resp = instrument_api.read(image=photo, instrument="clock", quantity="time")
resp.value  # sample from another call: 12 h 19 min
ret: 10 h 01 min
